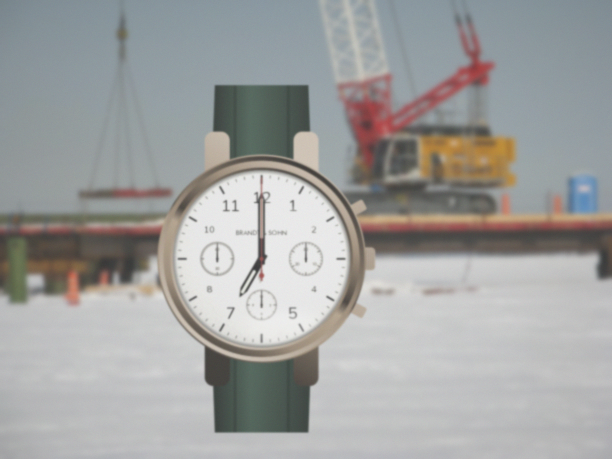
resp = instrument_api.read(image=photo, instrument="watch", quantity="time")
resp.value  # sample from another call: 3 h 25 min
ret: 7 h 00 min
